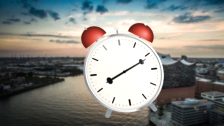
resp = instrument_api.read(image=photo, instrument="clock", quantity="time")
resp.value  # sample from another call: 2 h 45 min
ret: 8 h 11 min
